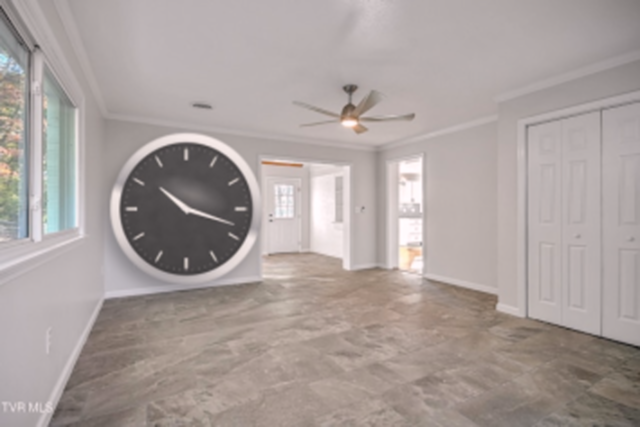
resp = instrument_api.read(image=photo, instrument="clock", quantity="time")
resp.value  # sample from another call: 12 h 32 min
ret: 10 h 18 min
